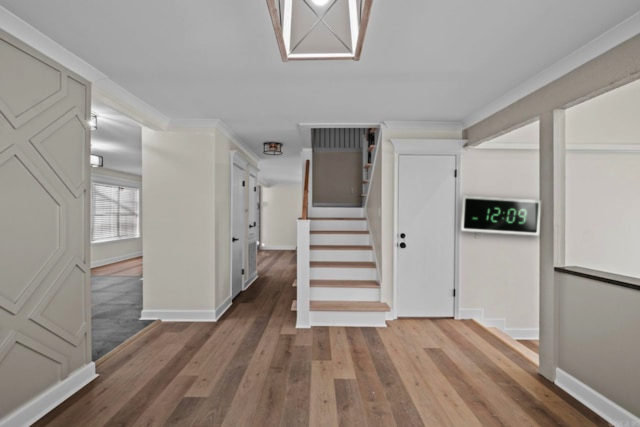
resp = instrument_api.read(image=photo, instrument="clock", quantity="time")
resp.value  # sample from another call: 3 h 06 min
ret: 12 h 09 min
